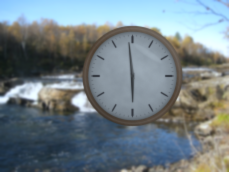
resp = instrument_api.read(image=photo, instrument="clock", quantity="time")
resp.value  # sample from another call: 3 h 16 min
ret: 5 h 59 min
